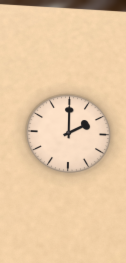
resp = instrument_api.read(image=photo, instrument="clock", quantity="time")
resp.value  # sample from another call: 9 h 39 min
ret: 2 h 00 min
